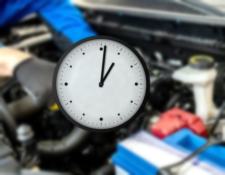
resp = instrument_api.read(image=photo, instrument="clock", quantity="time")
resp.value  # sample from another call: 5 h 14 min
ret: 1 h 01 min
